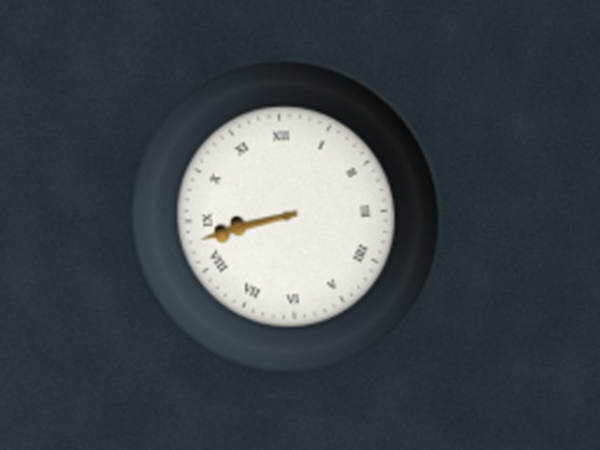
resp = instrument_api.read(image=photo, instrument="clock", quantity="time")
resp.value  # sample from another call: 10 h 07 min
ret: 8 h 43 min
